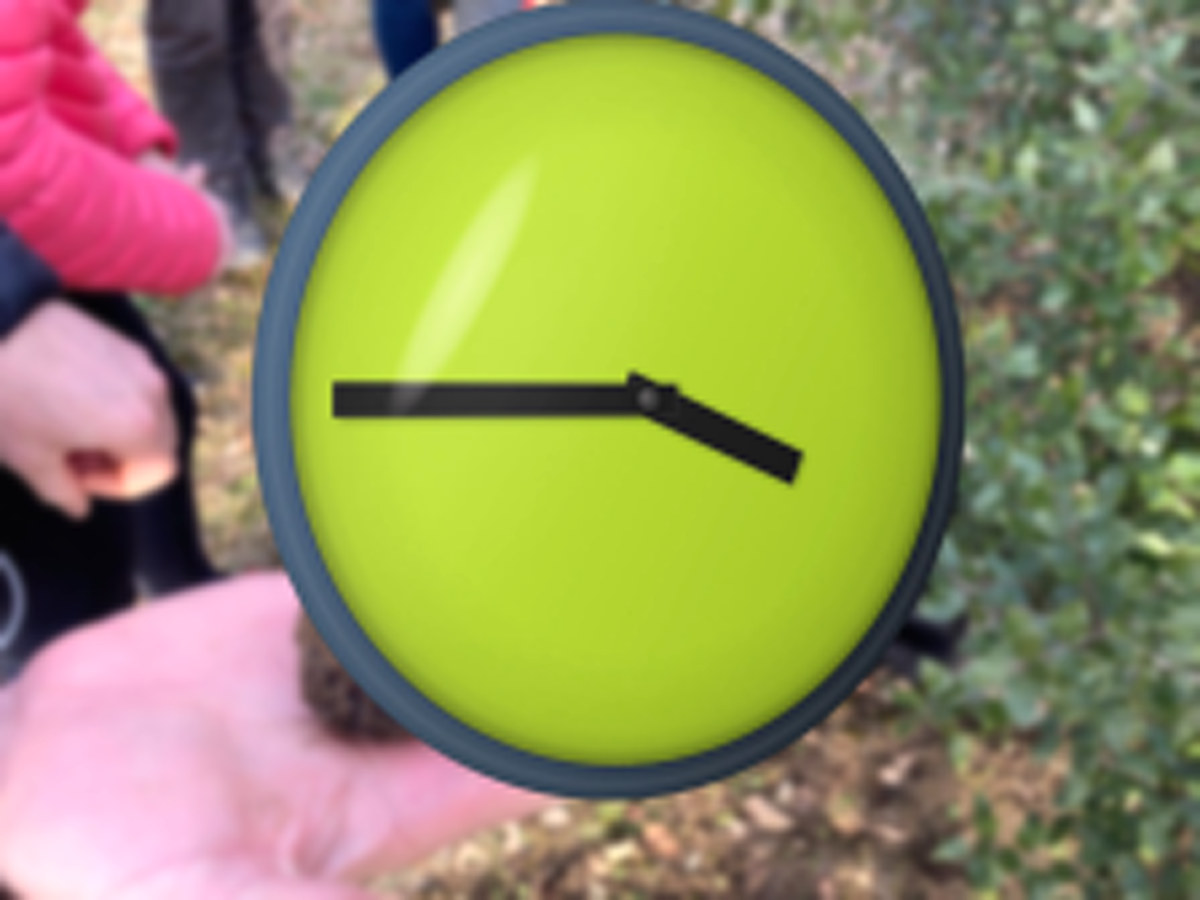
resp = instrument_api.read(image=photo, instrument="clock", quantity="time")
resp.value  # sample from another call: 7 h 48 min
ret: 3 h 45 min
